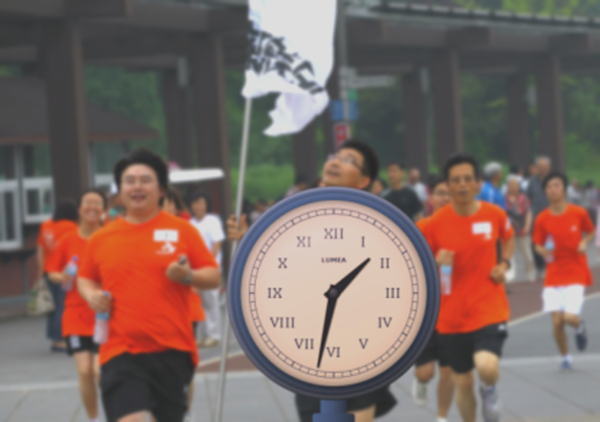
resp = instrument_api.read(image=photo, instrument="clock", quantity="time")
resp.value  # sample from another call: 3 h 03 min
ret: 1 h 32 min
